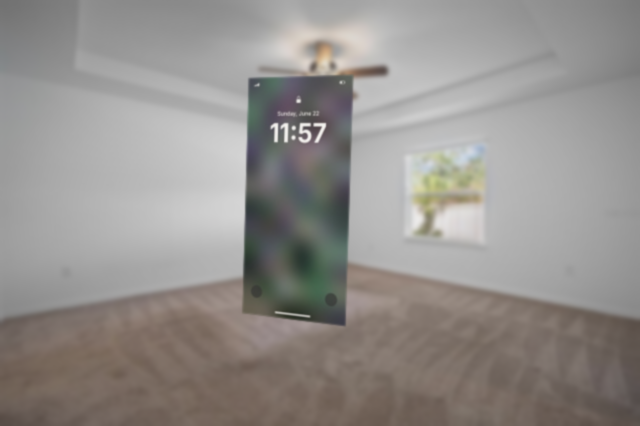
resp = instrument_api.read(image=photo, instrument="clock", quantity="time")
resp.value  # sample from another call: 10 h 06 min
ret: 11 h 57 min
